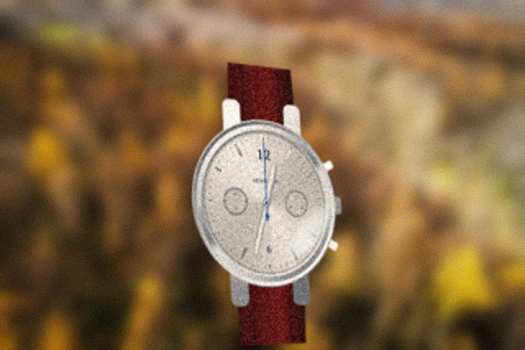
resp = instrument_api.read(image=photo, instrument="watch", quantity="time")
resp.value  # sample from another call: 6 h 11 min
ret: 12 h 33 min
